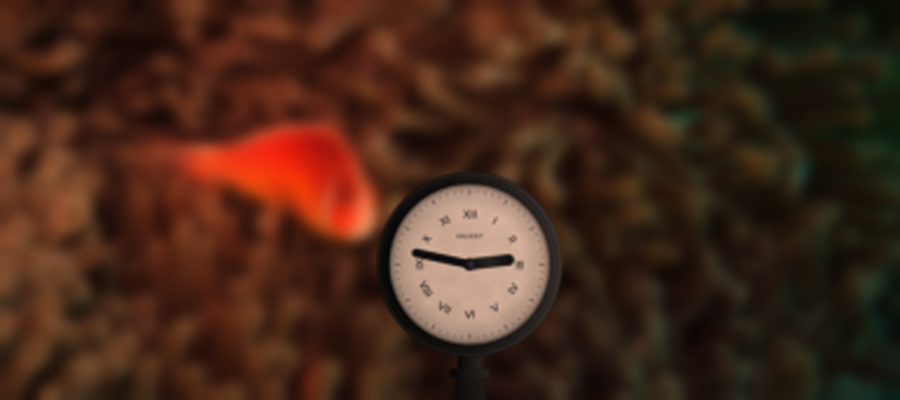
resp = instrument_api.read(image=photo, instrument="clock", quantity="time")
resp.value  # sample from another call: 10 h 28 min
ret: 2 h 47 min
